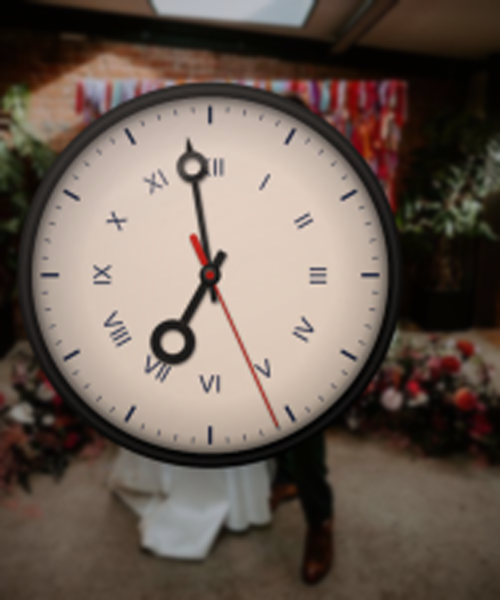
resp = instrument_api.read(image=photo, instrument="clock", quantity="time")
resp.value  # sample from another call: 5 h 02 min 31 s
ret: 6 h 58 min 26 s
